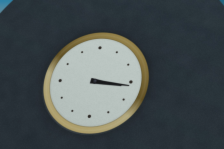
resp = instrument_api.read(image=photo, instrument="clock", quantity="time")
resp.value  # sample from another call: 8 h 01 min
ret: 3 h 16 min
